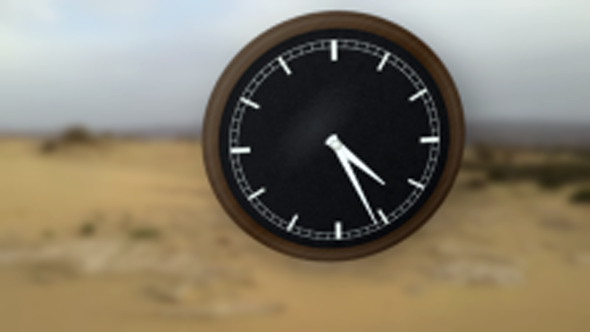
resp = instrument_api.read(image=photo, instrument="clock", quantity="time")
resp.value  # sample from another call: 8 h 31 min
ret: 4 h 26 min
